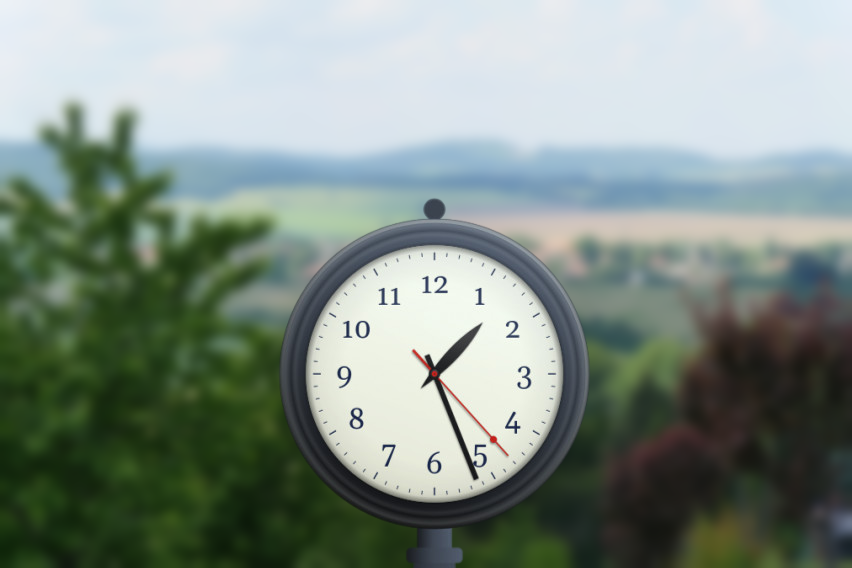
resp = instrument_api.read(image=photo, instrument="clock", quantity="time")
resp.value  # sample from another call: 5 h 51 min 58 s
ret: 1 h 26 min 23 s
